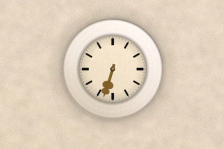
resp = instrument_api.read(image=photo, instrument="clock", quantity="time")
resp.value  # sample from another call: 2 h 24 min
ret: 6 h 33 min
